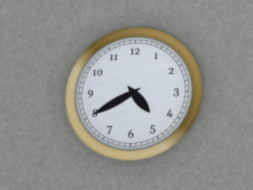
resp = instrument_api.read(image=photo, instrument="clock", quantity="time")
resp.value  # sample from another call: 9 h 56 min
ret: 4 h 40 min
